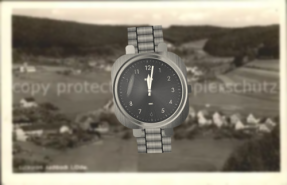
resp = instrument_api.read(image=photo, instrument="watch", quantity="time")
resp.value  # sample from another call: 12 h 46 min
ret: 12 h 02 min
